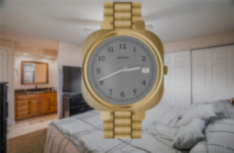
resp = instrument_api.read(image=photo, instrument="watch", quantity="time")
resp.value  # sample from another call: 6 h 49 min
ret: 2 h 41 min
